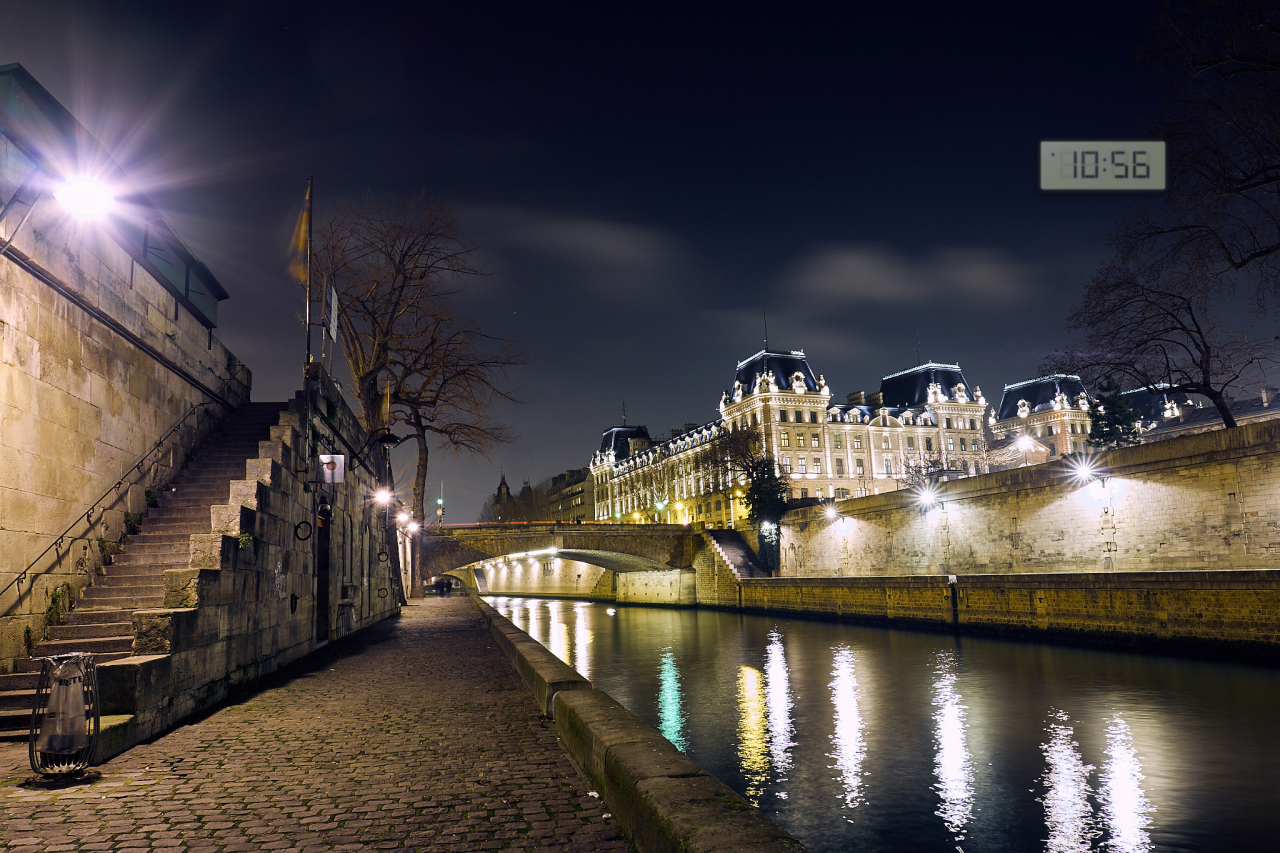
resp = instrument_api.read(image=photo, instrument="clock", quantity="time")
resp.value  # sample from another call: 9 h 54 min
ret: 10 h 56 min
